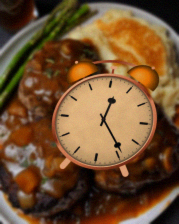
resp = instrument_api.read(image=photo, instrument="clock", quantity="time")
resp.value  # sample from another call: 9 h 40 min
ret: 12 h 24 min
